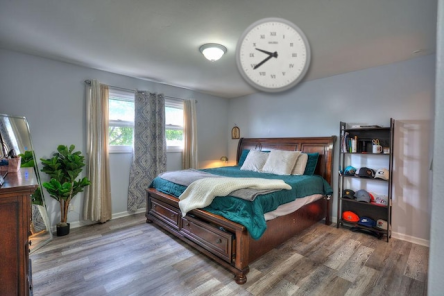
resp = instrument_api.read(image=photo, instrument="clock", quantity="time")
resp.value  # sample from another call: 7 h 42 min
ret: 9 h 39 min
